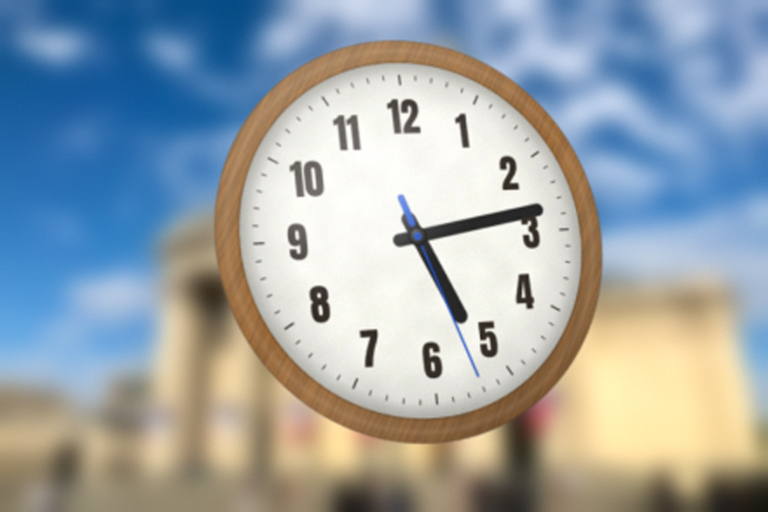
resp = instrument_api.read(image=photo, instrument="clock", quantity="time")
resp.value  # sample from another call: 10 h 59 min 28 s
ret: 5 h 13 min 27 s
